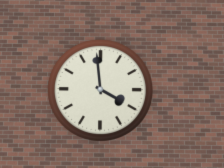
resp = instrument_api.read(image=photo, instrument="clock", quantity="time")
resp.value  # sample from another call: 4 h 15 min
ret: 3 h 59 min
